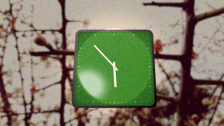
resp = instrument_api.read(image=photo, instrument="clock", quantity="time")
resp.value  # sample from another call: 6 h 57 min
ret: 5 h 53 min
